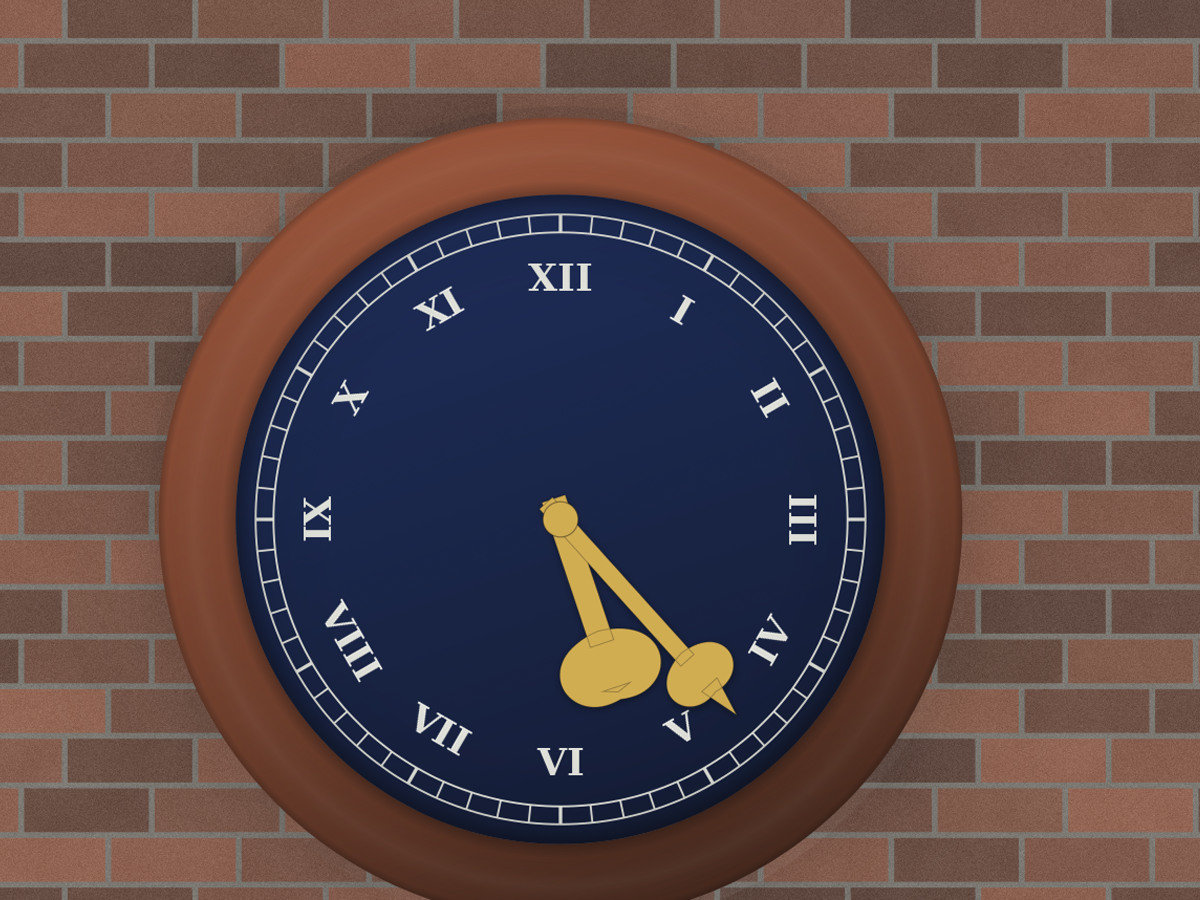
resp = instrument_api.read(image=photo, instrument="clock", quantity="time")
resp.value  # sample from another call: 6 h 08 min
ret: 5 h 23 min
